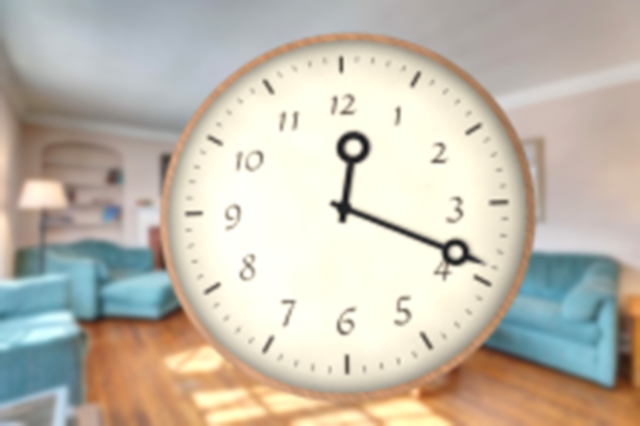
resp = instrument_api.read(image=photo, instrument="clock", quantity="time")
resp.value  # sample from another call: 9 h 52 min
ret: 12 h 19 min
